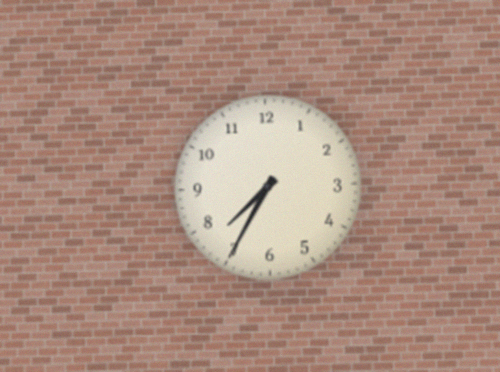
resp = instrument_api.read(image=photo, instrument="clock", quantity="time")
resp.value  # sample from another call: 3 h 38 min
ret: 7 h 35 min
